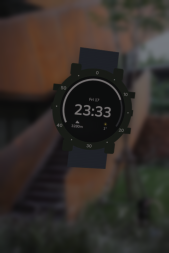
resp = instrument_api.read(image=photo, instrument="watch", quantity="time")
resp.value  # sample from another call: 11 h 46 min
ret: 23 h 33 min
